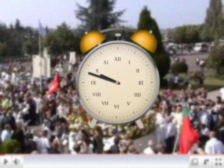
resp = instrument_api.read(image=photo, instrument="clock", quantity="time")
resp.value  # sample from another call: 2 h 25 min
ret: 9 h 48 min
